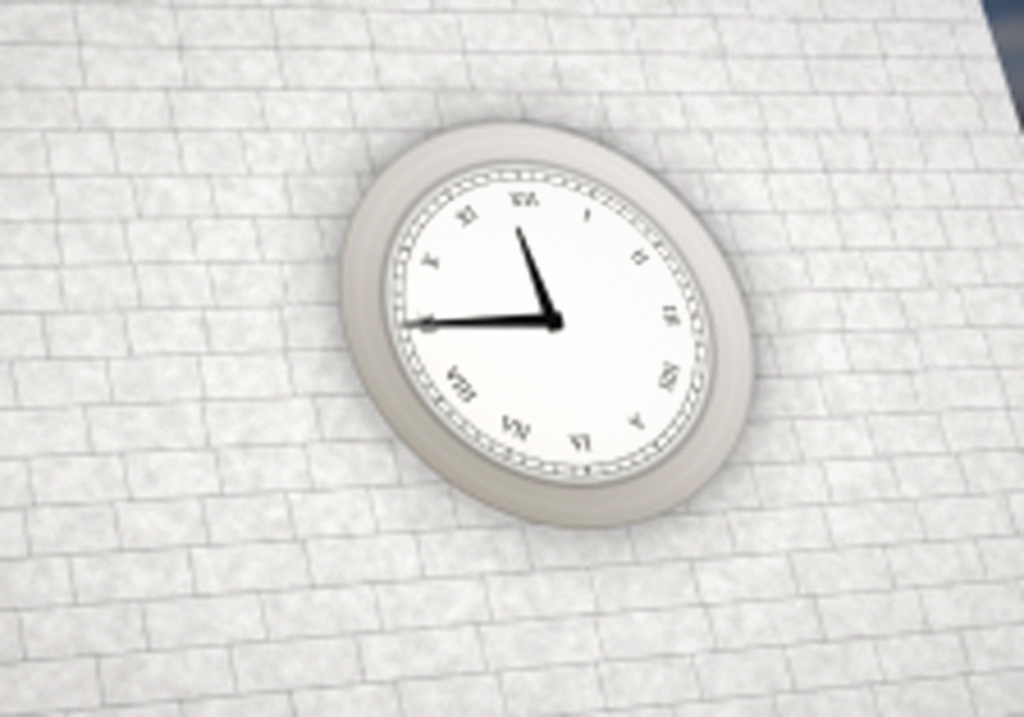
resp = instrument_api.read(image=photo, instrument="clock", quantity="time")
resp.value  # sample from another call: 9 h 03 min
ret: 11 h 45 min
